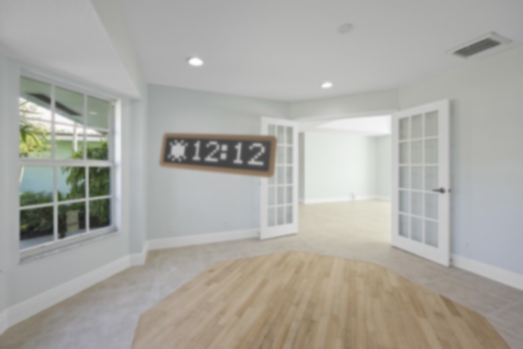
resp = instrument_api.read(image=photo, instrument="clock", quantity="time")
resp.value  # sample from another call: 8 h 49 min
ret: 12 h 12 min
